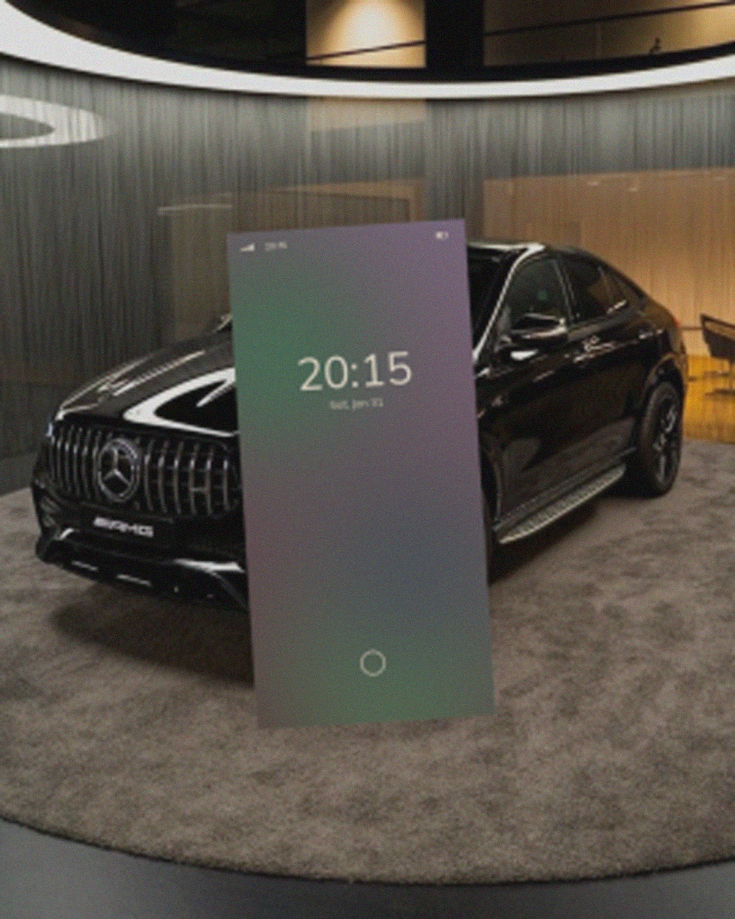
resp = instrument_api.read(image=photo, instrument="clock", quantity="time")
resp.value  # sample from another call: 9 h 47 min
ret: 20 h 15 min
